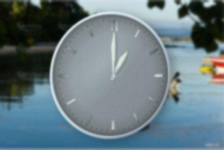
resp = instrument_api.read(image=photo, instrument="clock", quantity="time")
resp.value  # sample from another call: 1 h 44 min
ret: 1 h 00 min
